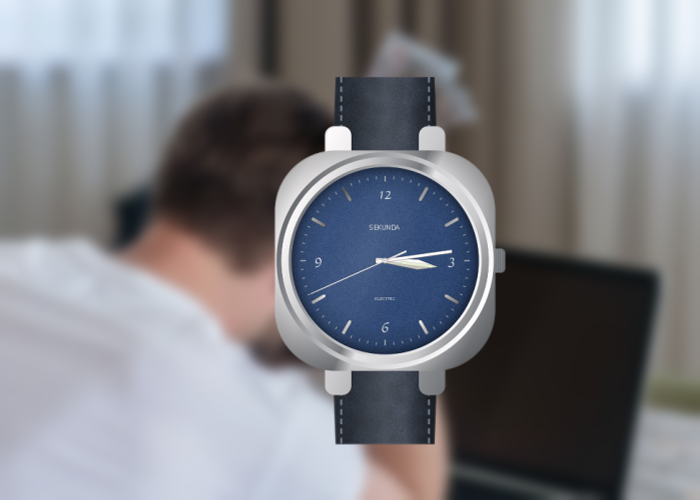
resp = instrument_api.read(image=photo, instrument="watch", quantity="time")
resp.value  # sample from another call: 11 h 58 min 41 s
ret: 3 h 13 min 41 s
